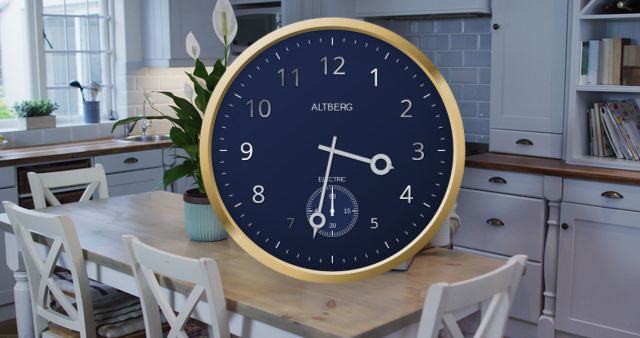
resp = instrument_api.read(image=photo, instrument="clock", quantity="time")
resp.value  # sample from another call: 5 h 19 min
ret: 3 h 32 min
